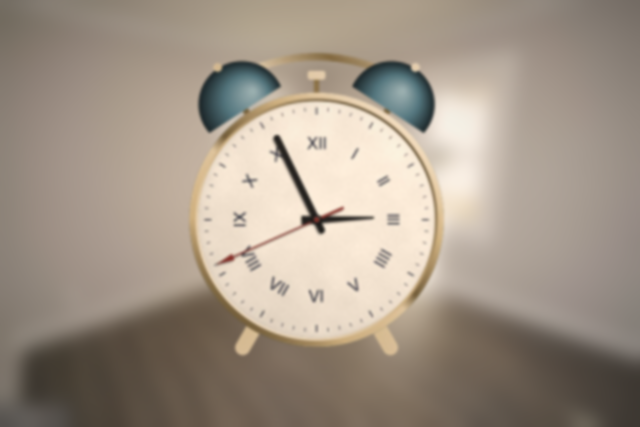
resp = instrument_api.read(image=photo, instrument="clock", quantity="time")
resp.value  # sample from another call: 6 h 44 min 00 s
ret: 2 h 55 min 41 s
